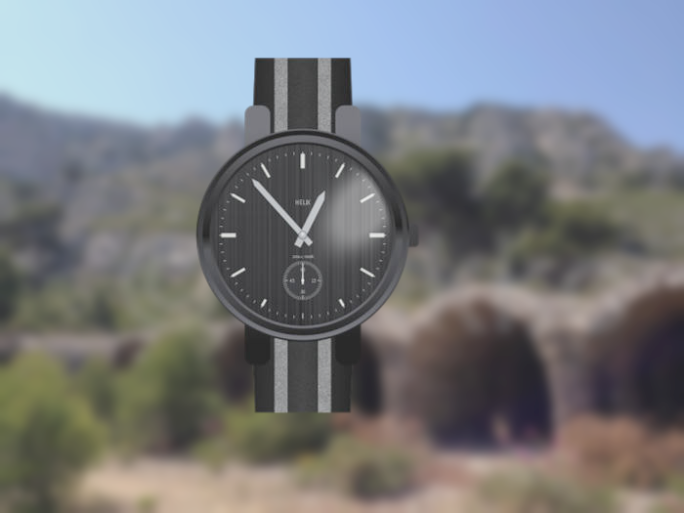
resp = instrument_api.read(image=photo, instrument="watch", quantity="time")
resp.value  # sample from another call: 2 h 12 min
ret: 12 h 53 min
